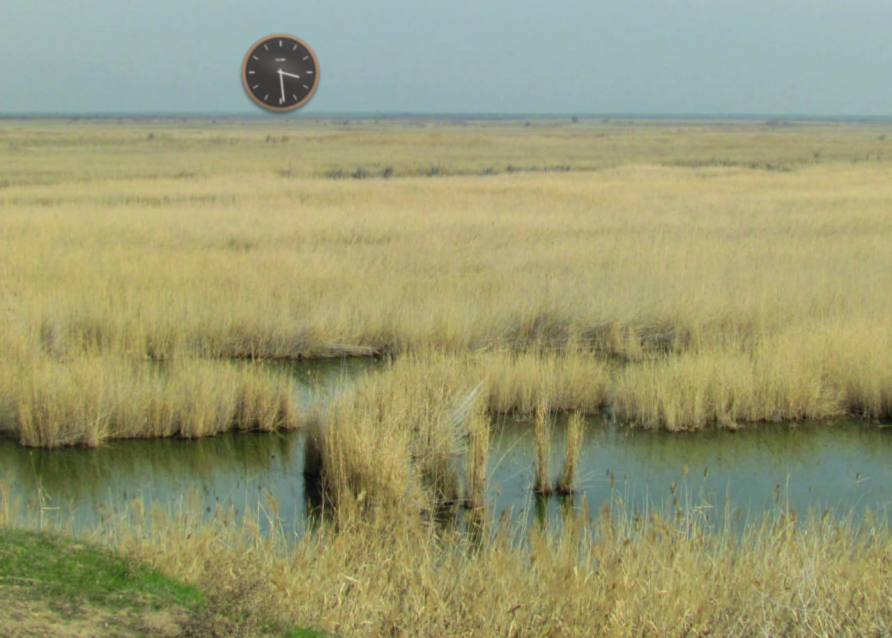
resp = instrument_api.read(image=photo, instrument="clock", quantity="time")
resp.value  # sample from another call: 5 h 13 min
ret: 3 h 29 min
